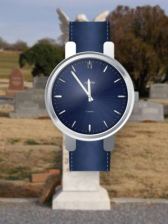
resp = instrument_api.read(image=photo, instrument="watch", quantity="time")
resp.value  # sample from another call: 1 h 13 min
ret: 11 h 54 min
